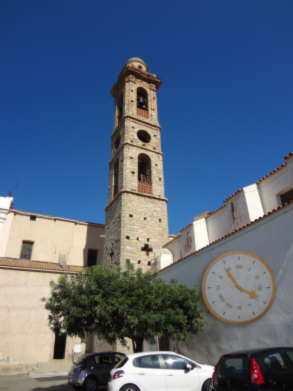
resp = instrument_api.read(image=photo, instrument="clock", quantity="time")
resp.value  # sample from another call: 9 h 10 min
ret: 3 h 54 min
